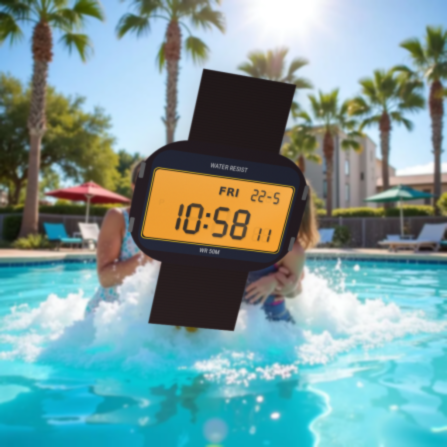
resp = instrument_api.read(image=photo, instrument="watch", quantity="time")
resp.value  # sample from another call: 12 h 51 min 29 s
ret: 10 h 58 min 11 s
